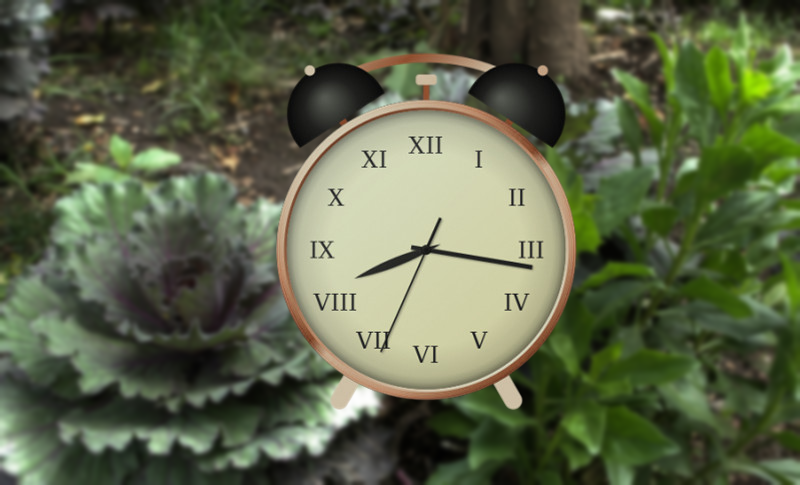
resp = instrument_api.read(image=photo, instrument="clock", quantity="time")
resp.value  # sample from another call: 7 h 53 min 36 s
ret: 8 h 16 min 34 s
